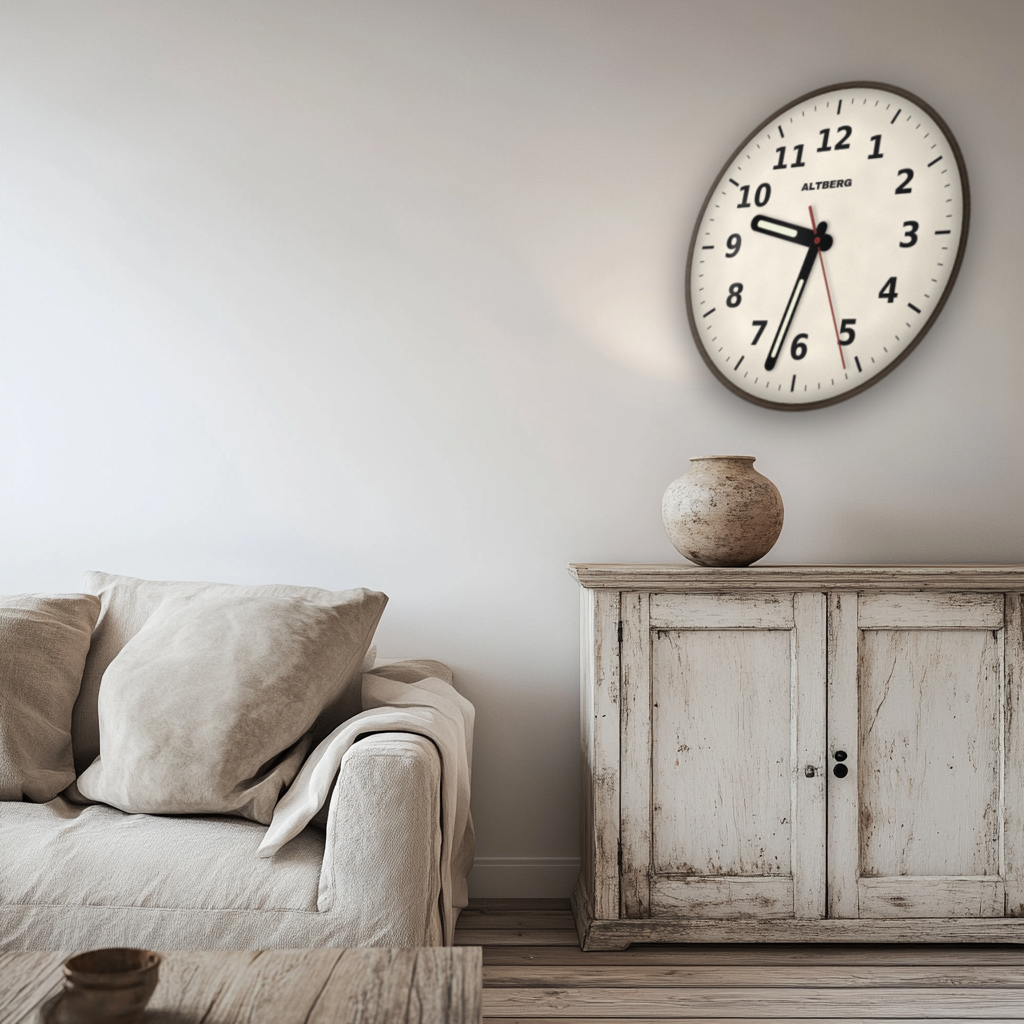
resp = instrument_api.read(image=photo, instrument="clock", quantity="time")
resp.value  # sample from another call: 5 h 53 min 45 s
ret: 9 h 32 min 26 s
